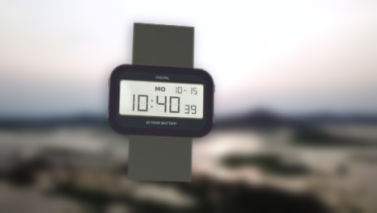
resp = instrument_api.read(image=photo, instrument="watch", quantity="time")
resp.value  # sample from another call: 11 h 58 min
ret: 10 h 40 min
